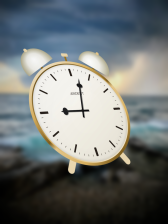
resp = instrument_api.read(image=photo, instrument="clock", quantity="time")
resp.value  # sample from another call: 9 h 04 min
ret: 9 h 02 min
